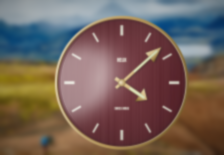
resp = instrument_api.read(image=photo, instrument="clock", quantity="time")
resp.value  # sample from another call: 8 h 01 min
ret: 4 h 08 min
